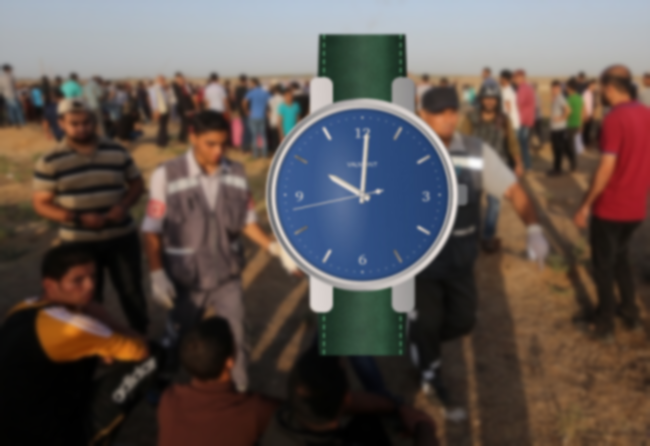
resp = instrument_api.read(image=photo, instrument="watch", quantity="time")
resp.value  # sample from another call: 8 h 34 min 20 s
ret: 10 h 00 min 43 s
